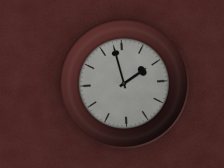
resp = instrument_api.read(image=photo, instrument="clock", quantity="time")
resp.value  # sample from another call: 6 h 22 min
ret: 1 h 58 min
